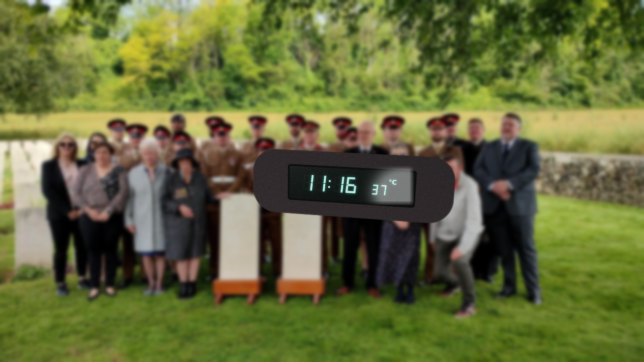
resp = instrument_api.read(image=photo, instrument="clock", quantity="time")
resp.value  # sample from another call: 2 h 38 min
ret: 11 h 16 min
